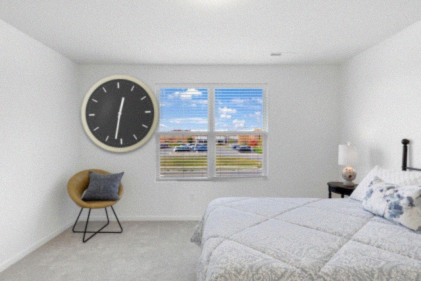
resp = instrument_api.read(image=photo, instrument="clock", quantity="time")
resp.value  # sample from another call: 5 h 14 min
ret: 12 h 32 min
